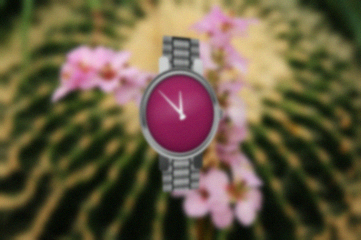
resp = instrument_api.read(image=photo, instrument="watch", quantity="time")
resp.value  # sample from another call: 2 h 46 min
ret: 11 h 52 min
